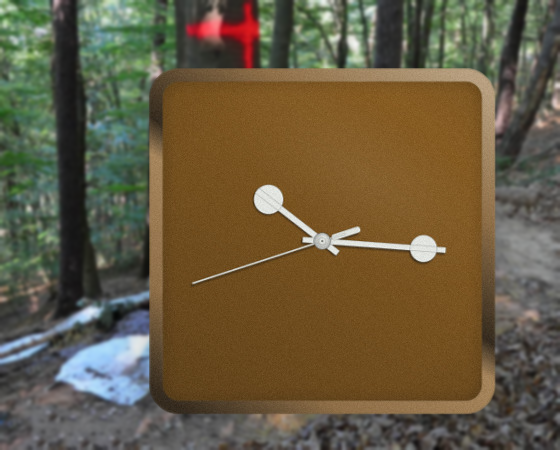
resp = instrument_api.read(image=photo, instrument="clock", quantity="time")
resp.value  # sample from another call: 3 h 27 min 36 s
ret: 10 h 15 min 42 s
